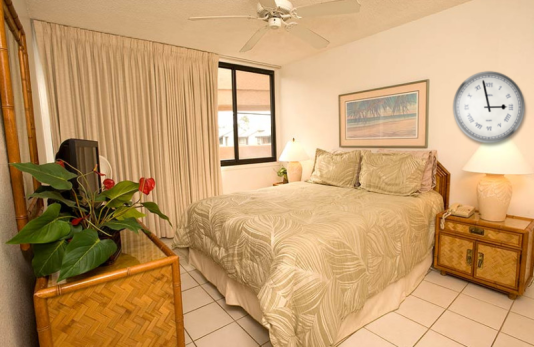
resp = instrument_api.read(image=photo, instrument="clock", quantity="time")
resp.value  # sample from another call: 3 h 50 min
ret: 2 h 58 min
